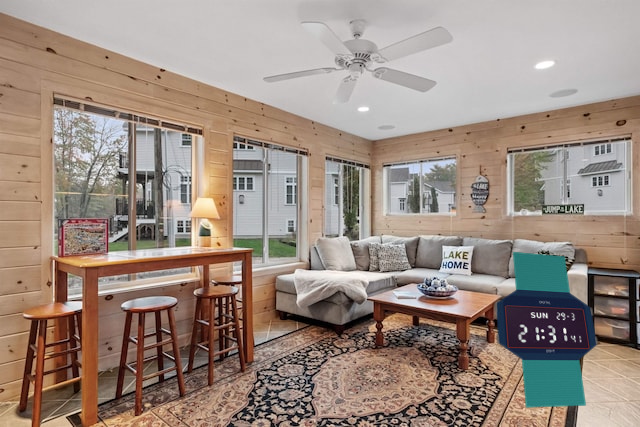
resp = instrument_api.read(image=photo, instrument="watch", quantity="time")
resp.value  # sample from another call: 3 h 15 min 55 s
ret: 21 h 31 min 41 s
